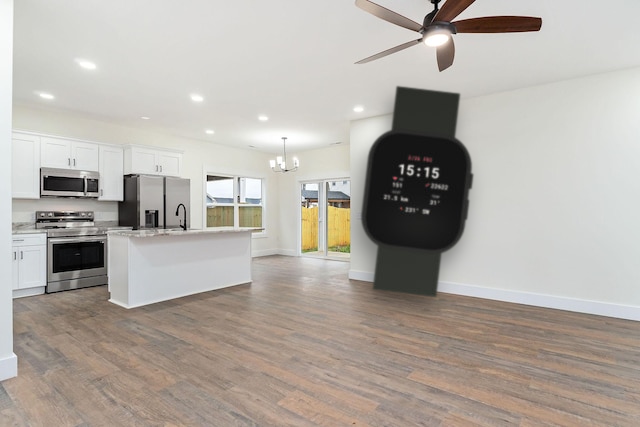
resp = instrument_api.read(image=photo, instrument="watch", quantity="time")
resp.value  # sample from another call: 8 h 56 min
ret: 15 h 15 min
